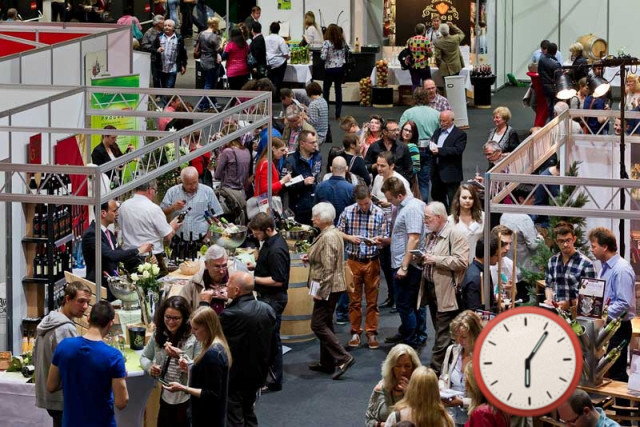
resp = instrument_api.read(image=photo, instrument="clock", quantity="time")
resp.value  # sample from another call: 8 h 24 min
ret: 6 h 06 min
